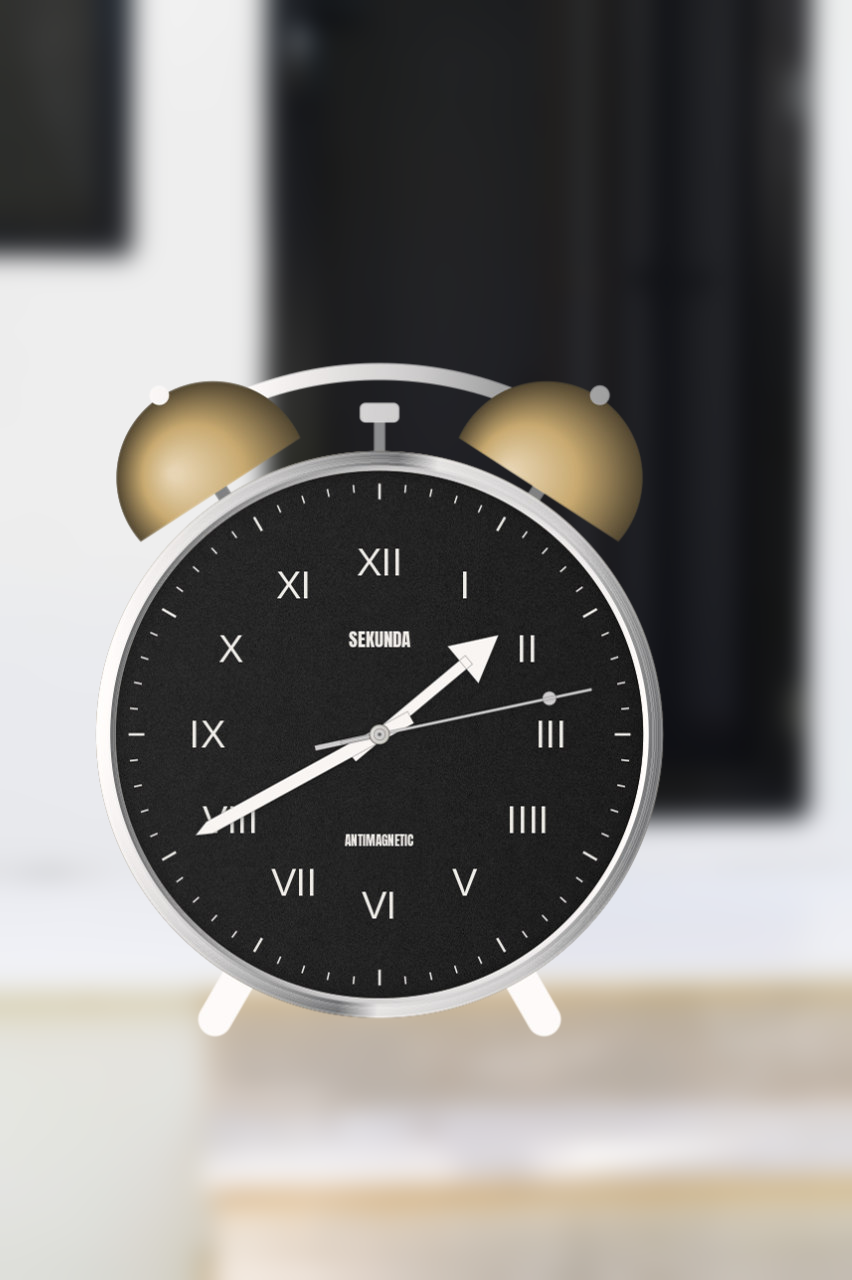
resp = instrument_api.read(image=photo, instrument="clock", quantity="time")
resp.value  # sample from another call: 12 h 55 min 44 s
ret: 1 h 40 min 13 s
